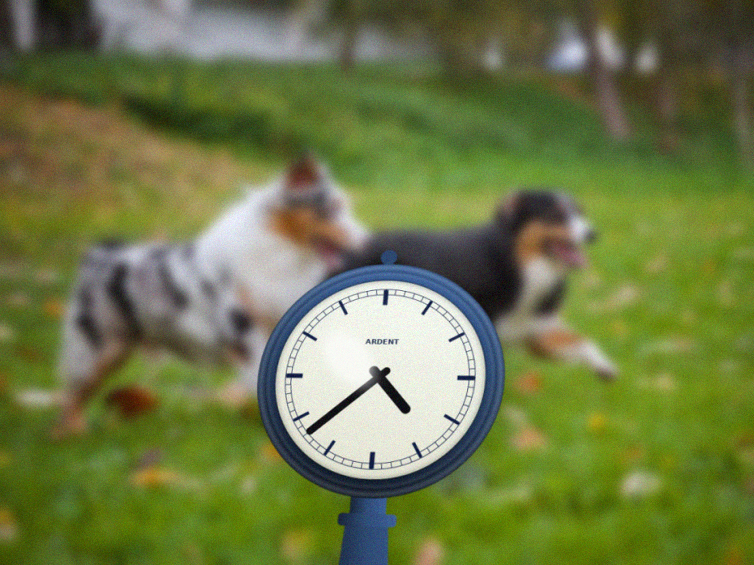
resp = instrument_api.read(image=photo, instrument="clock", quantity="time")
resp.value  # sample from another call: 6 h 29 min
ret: 4 h 38 min
